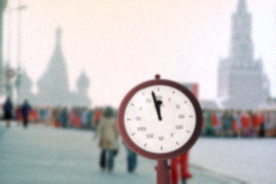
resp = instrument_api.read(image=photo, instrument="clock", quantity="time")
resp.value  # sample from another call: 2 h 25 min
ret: 11 h 58 min
